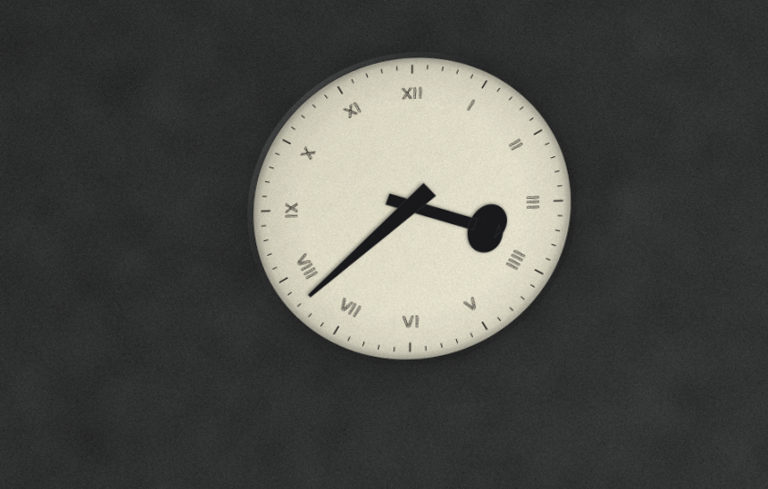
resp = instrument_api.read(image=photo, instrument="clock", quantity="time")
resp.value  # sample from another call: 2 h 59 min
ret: 3 h 38 min
